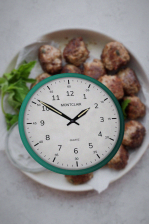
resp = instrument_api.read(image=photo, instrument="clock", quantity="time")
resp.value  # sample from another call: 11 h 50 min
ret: 1 h 51 min
